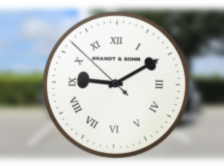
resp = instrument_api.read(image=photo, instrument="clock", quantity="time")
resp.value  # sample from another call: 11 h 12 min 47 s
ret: 9 h 09 min 52 s
